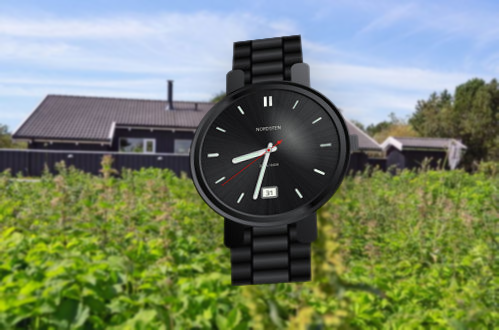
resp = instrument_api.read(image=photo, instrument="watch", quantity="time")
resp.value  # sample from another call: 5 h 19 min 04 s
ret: 8 h 32 min 39 s
